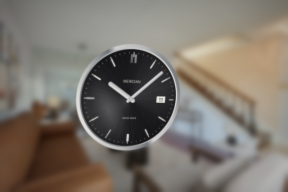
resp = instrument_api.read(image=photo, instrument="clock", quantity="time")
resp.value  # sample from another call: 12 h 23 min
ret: 10 h 08 min
